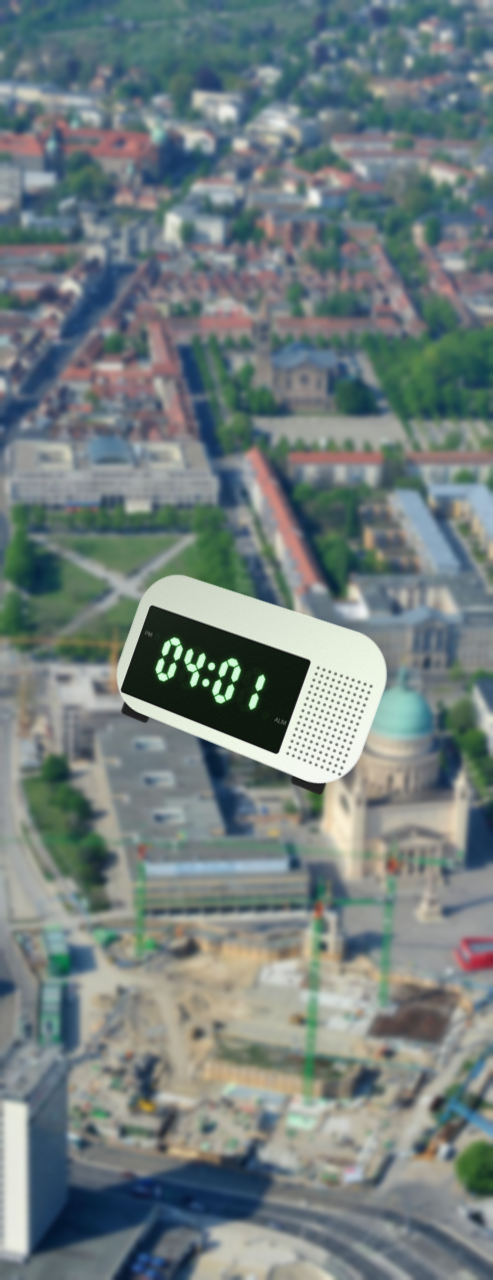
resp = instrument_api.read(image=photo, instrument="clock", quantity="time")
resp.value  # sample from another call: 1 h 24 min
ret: 4 h 01 min
